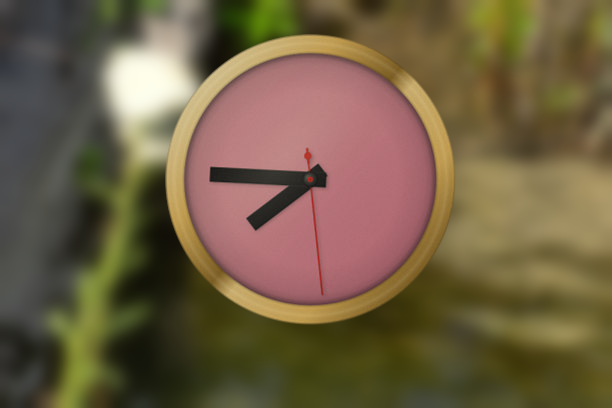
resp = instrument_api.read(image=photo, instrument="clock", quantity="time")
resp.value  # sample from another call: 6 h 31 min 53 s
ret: 7 h 45 min 29 s
